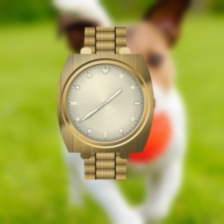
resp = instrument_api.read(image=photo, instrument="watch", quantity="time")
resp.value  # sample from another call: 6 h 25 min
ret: 1 h 39 min
